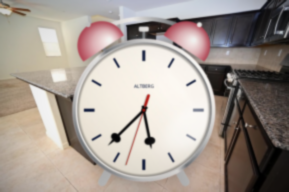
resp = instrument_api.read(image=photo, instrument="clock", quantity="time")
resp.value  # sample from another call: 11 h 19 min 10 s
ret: 5 h 37 min 33 s
